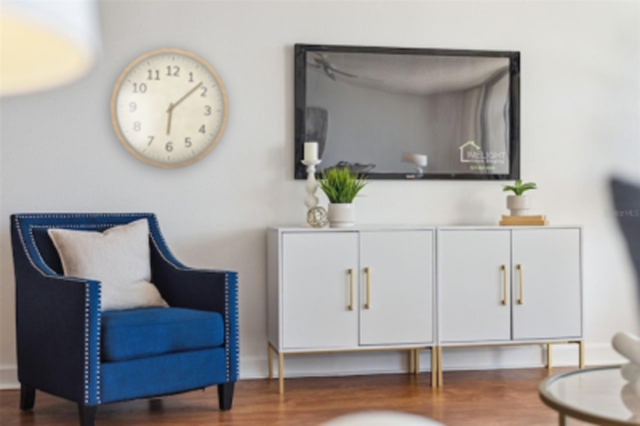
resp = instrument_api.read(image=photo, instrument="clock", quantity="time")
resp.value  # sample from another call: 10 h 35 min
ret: 6 h 08 min
